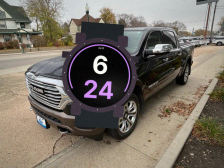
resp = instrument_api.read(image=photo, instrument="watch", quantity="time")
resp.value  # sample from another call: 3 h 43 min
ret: 6 h 24 min
